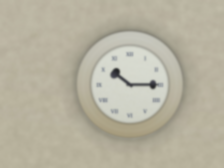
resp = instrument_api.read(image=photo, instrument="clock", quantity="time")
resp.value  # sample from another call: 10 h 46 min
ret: 10 h 15 min
